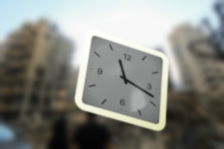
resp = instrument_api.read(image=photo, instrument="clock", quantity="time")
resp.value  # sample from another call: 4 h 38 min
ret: 11 h 18 min
